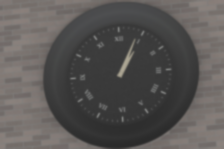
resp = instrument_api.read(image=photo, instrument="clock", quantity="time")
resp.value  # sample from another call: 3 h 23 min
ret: 1 h 04 min
